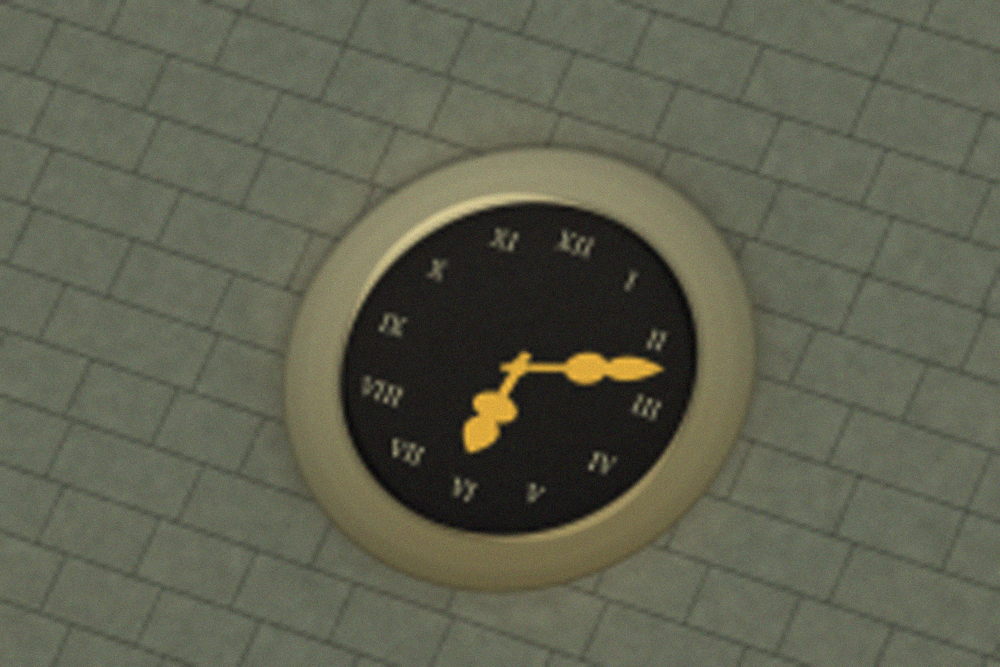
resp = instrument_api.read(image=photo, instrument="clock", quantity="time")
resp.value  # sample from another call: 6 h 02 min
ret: 6 h 12 min
